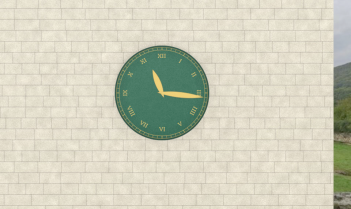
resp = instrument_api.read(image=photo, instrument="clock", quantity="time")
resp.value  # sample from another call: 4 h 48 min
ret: 11 h 16 min
